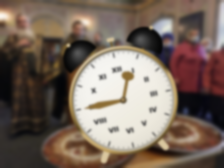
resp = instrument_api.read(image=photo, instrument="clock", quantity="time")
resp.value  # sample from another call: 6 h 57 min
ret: 12 h 45 min
